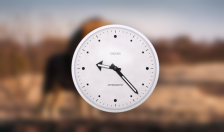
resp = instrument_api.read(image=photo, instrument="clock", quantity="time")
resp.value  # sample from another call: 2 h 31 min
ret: 9 h 23 min
